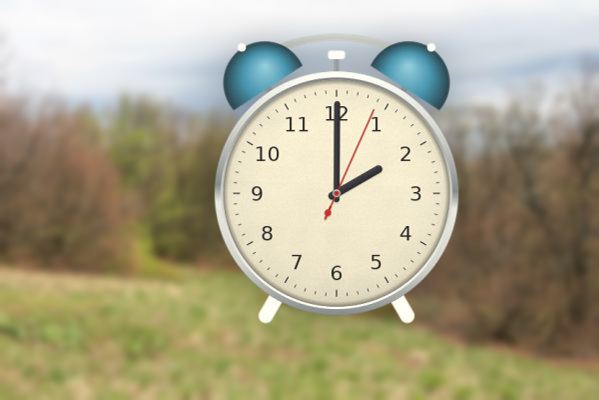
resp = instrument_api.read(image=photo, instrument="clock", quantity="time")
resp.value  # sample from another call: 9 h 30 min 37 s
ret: 2 h 00 min 04 s
